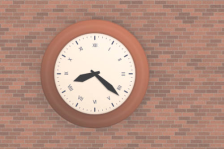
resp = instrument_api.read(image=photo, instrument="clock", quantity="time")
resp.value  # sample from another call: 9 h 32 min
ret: 8 h 22 min
